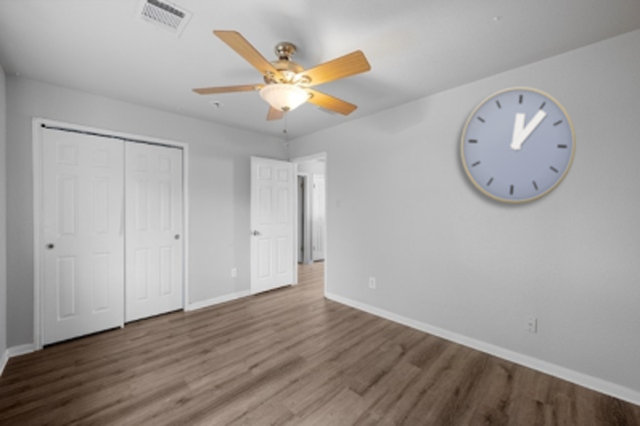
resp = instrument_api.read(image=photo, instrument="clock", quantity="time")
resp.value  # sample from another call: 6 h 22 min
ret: 12 h 06 min
